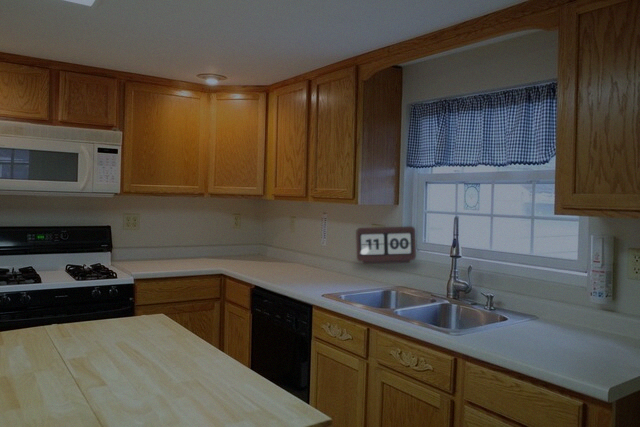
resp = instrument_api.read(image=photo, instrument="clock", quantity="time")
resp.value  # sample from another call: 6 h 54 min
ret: 11 h 00 min
